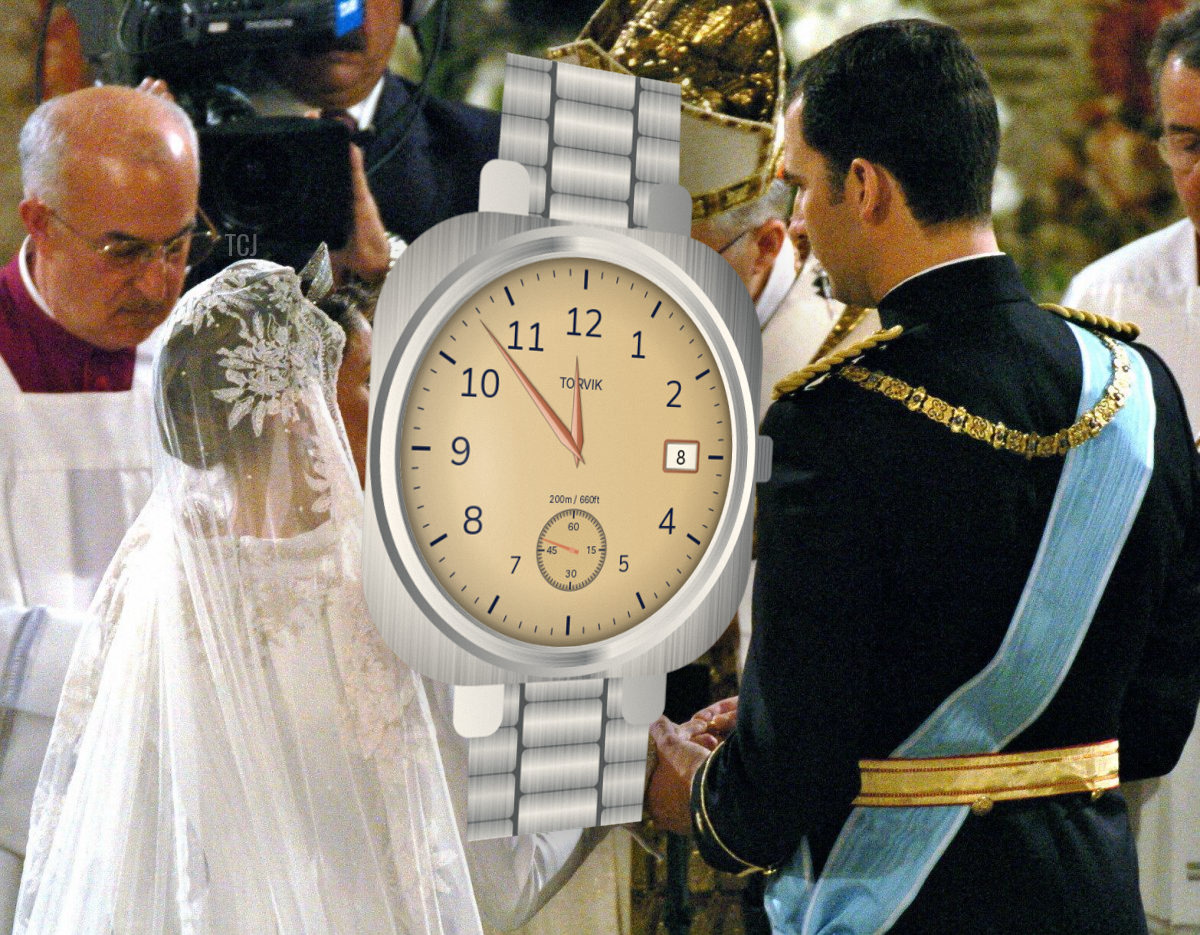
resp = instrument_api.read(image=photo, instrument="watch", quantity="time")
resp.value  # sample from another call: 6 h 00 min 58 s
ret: 11 h 52 min 48 s
